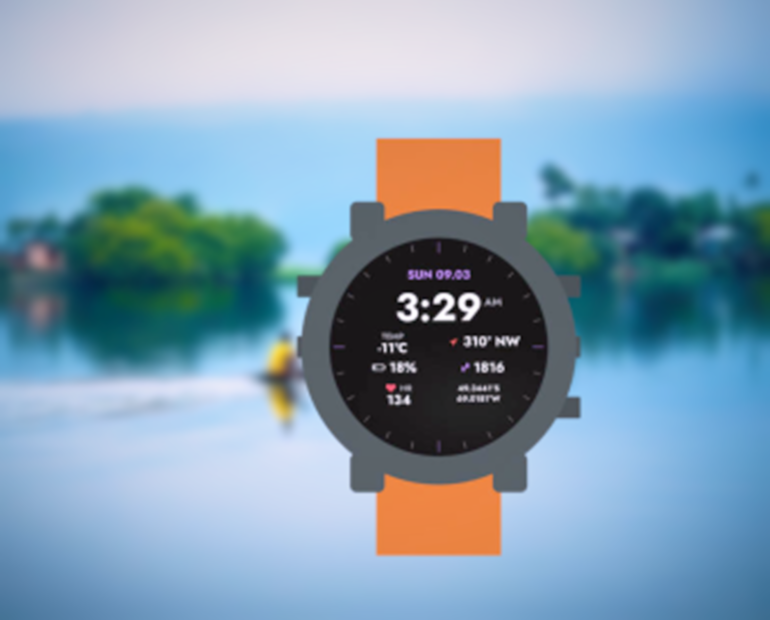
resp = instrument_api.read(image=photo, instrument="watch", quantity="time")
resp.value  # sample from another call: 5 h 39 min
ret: 3 h 29 min
